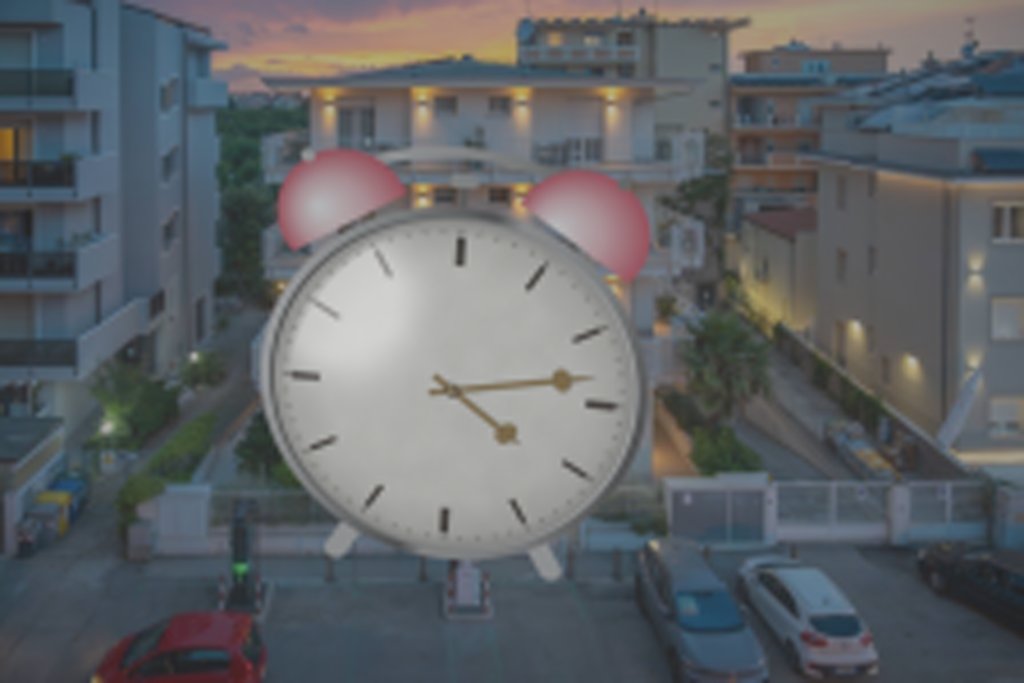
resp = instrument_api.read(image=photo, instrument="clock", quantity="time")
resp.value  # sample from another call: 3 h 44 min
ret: 4 h 13 min
